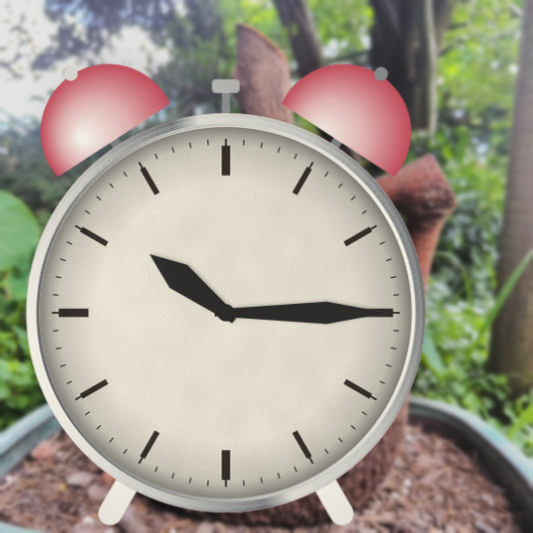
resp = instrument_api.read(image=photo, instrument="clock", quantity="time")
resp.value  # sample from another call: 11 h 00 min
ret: 10 h 15 min
